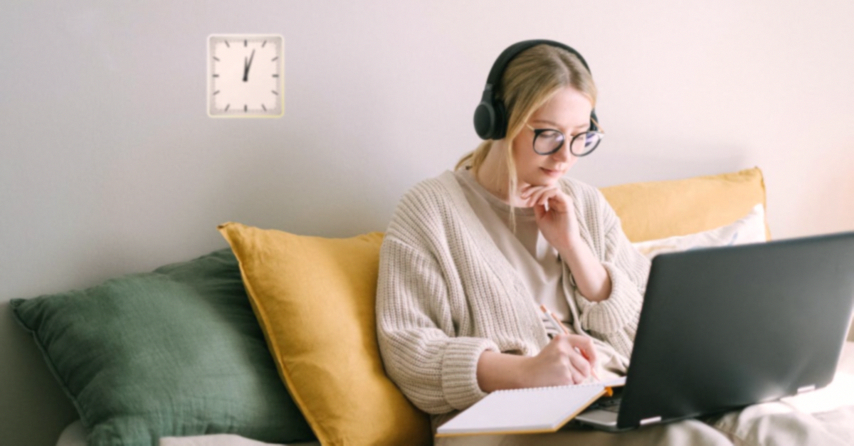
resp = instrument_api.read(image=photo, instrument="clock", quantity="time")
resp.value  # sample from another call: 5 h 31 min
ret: 12 h 03 min
